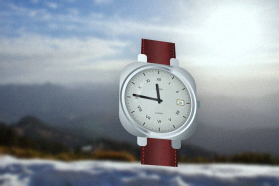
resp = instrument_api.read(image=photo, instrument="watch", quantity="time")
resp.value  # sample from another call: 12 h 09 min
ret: 11 h 46 min
